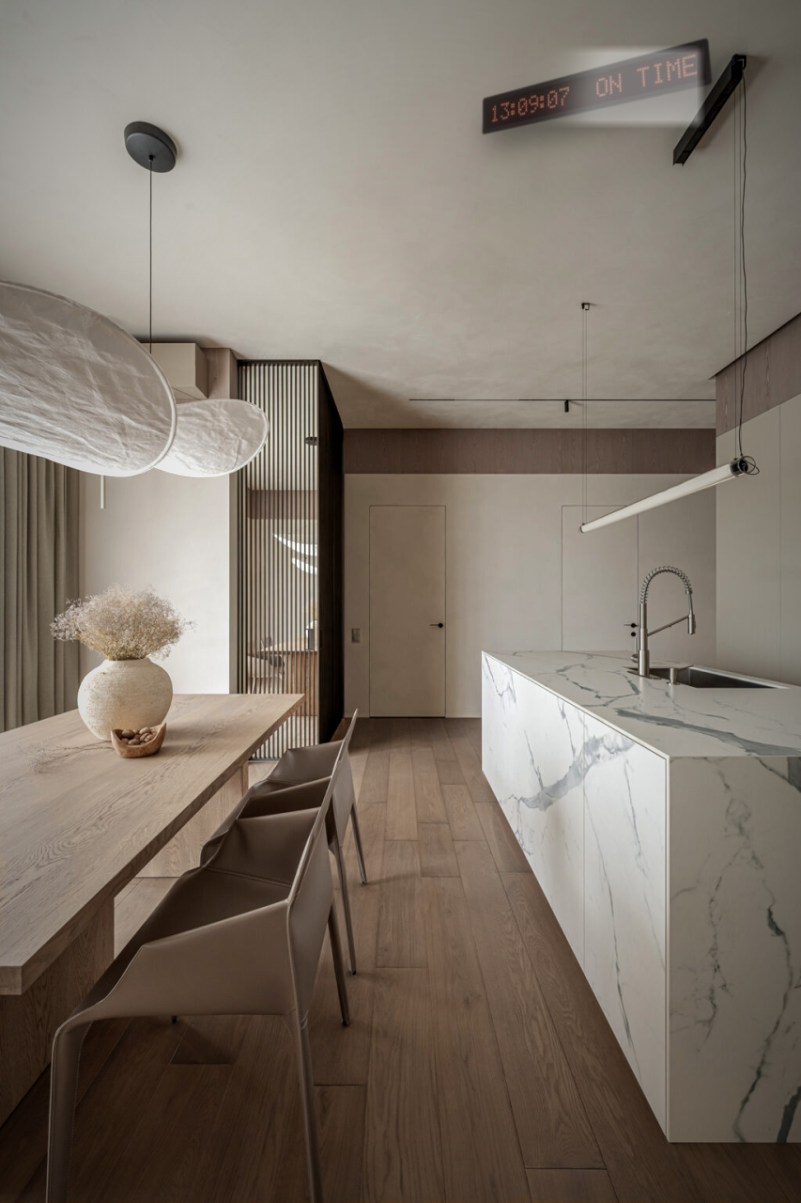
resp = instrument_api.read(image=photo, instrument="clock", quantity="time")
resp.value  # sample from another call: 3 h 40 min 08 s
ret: 13 h 09 min 07 s
